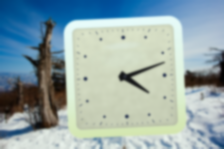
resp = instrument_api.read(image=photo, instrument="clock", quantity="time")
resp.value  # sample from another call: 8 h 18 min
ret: 4 h 12 min
